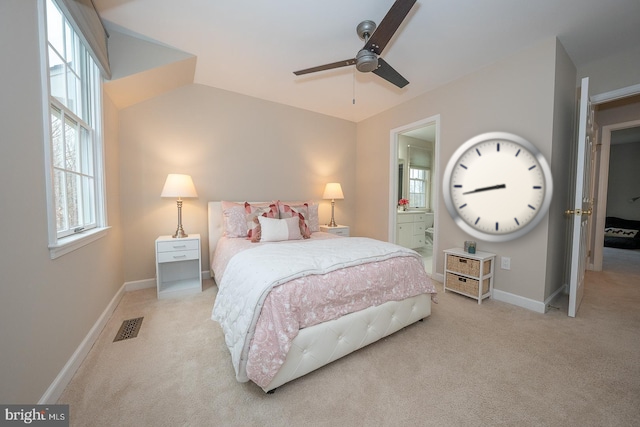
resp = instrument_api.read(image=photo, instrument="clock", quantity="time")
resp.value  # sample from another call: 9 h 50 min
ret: 8 h 43 min
